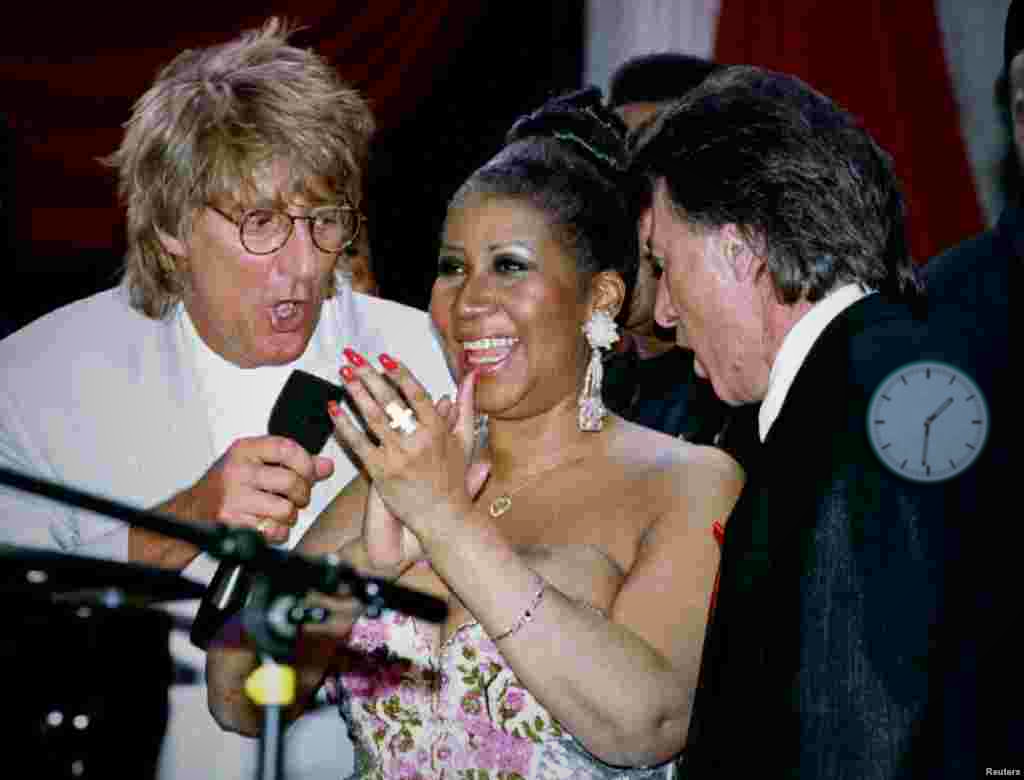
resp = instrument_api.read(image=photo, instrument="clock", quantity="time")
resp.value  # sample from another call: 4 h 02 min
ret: 1 h 31 min
